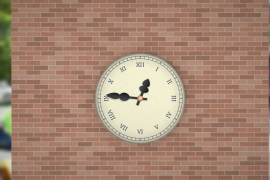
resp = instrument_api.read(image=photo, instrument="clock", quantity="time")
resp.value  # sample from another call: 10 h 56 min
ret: 12 h 46 min
